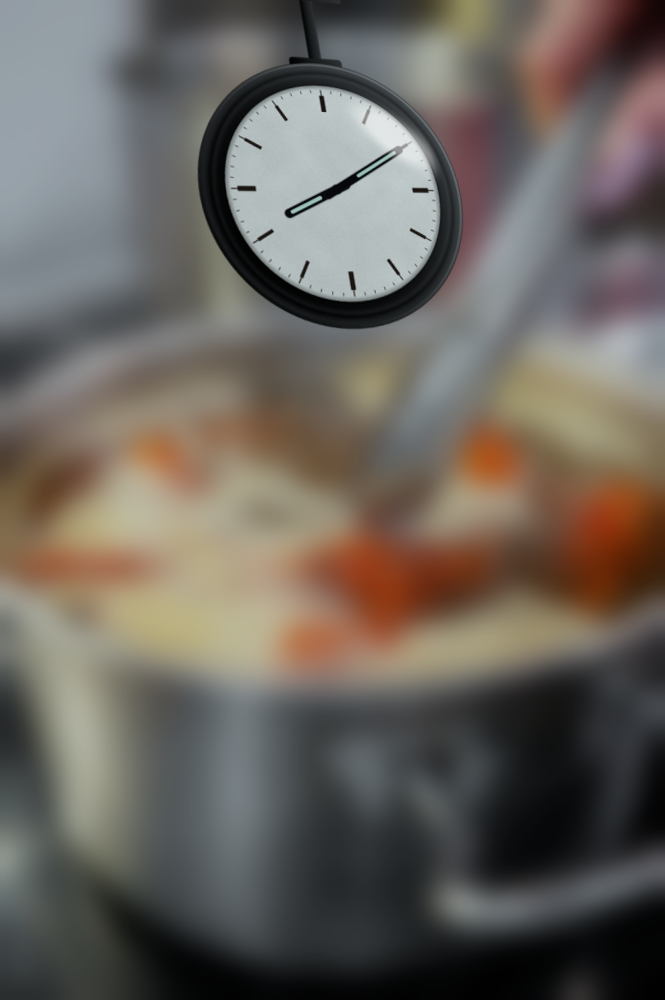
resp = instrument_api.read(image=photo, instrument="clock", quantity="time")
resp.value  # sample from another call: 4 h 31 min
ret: 8 h 10 min
